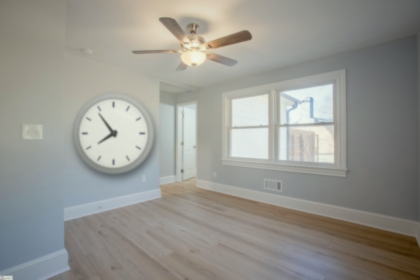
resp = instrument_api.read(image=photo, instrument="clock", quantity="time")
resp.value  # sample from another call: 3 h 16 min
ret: 7 h 54 min
